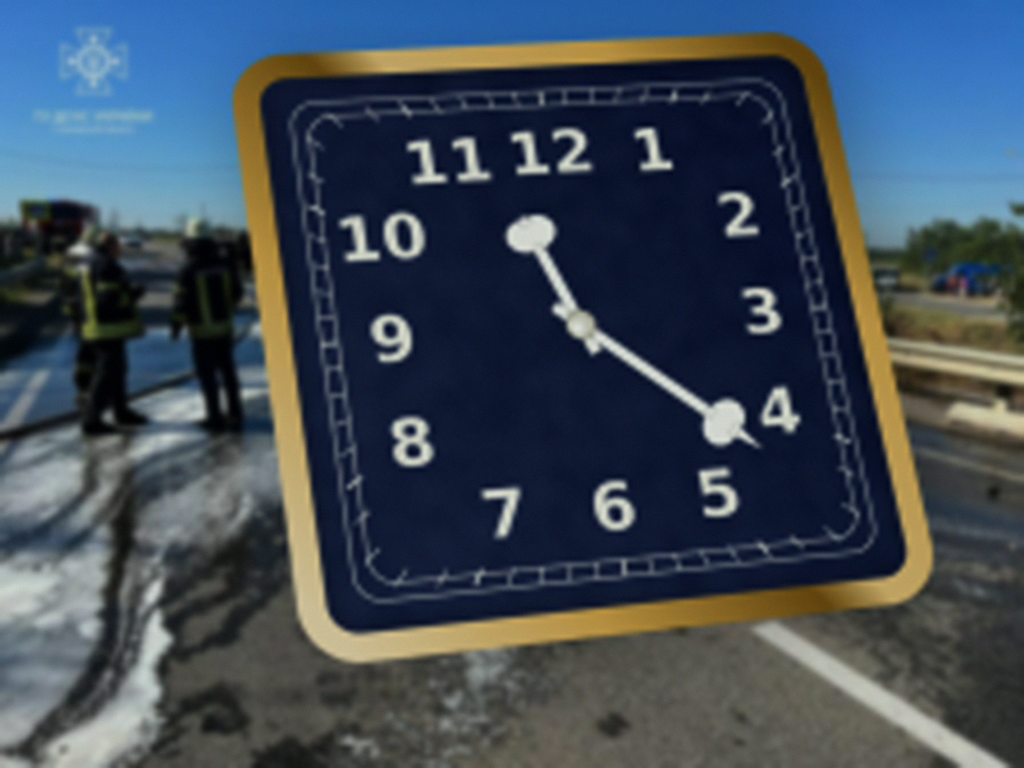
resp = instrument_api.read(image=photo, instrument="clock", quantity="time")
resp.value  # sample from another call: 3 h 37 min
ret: 11 h 22 min
